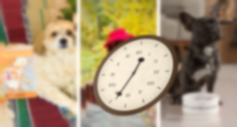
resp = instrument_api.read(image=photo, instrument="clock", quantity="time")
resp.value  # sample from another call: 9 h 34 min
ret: 12 h 34 min
